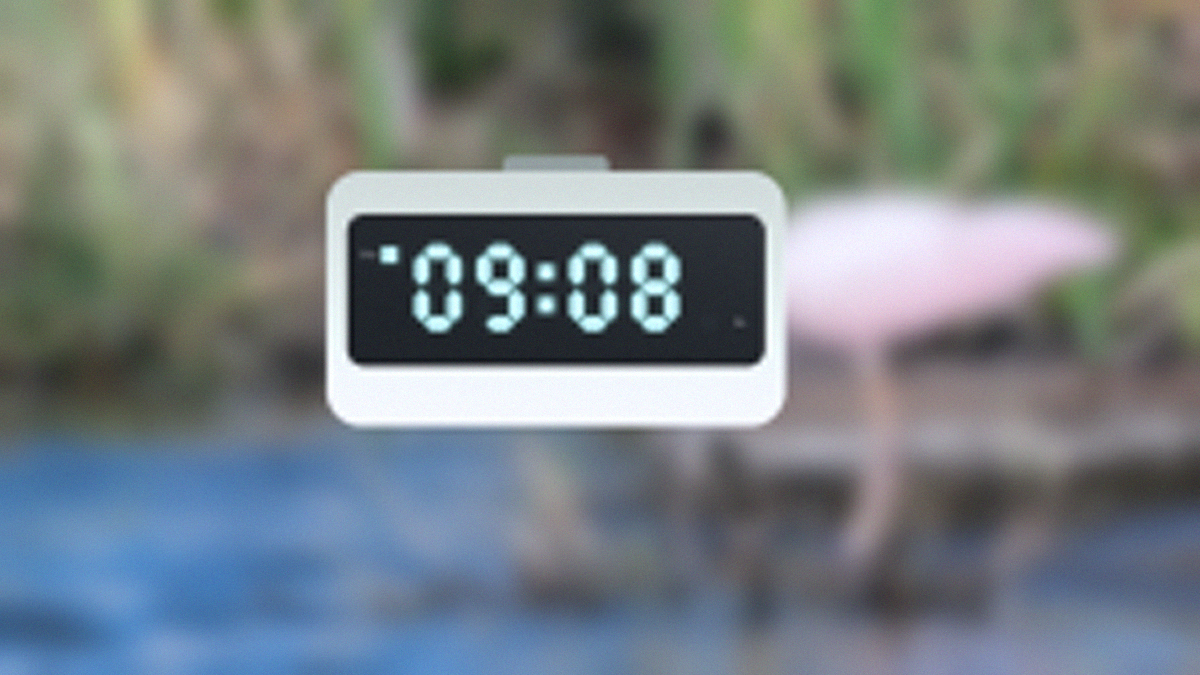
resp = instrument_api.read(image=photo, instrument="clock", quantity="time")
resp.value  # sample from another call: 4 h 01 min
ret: 9 h 08 min
